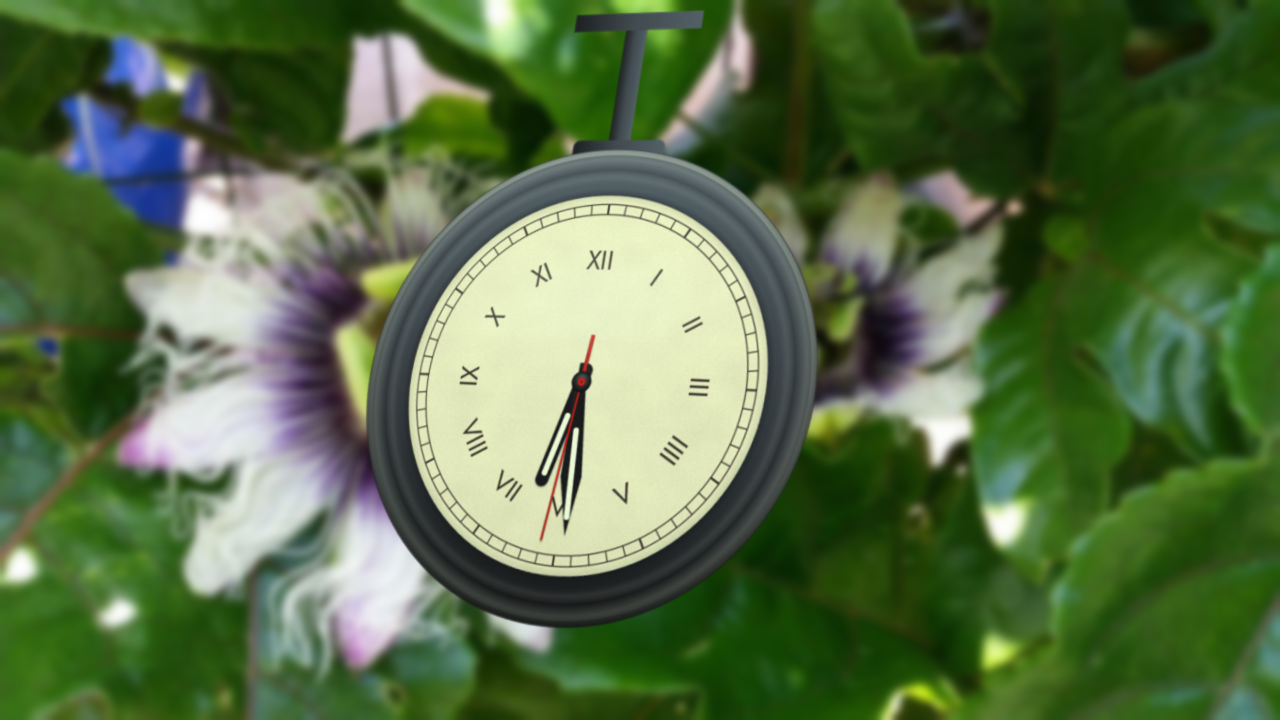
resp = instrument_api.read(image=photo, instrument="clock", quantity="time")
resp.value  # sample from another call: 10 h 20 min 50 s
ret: 6 h 29 min 31 s
